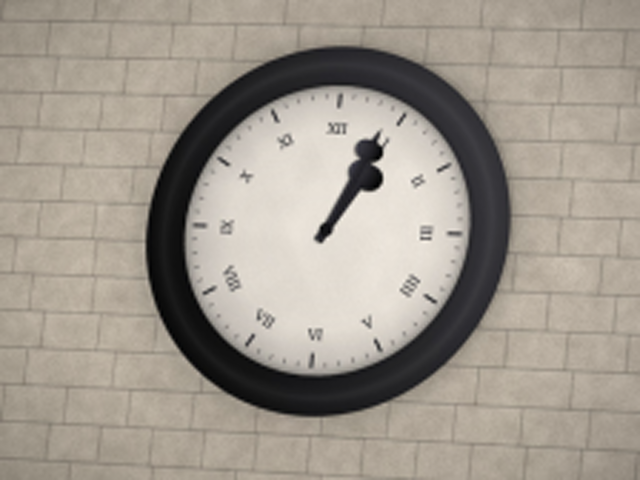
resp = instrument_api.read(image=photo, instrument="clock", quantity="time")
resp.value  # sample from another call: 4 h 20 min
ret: 1 h 04 min
